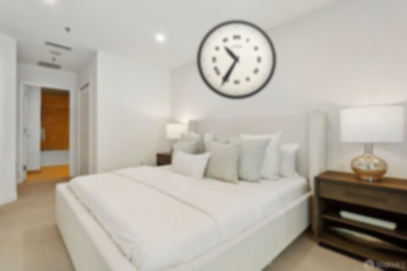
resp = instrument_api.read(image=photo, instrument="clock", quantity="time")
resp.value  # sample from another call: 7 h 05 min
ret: 10 h 35 min
